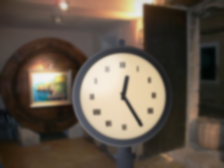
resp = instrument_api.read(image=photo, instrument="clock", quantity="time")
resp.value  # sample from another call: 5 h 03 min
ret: 12 h 25 min
